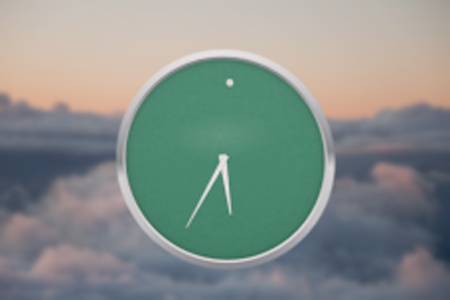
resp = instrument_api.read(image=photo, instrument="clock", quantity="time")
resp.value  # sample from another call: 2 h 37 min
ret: 5 h 34 min
